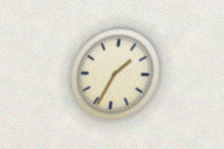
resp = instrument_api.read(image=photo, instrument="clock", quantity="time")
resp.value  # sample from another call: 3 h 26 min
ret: 1 h 34 min
